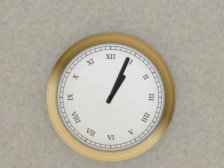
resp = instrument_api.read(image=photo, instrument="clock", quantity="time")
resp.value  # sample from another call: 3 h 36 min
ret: 1 h 04 min
